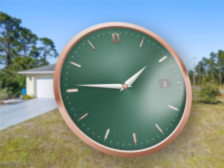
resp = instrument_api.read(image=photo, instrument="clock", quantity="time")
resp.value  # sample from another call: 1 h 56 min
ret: 1 h 46 min
